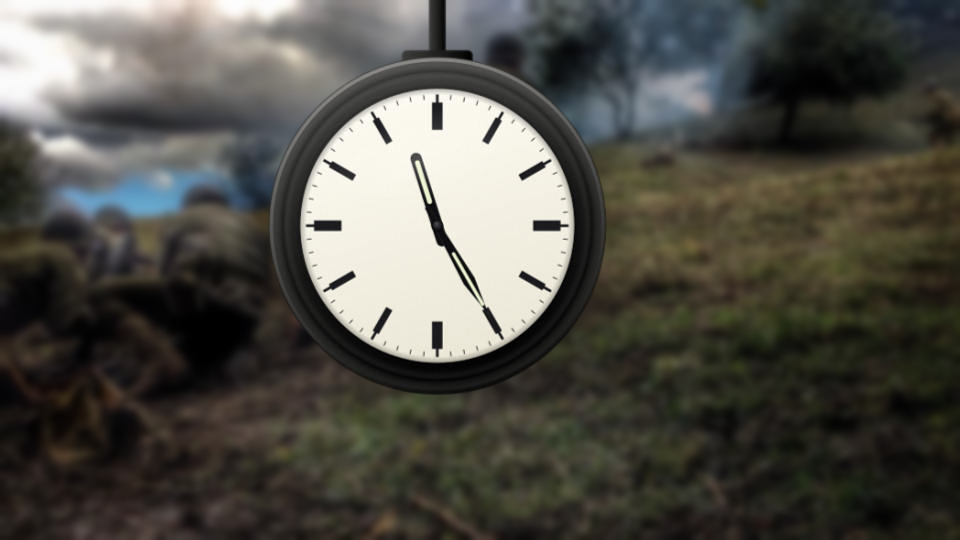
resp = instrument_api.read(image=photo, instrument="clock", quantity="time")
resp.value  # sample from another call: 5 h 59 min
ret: 11 h 25 min
